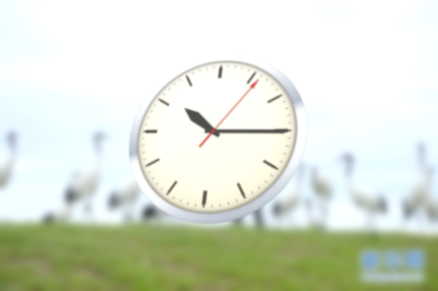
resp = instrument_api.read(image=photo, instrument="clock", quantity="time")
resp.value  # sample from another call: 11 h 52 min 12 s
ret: 10 h 15 min 06 s
